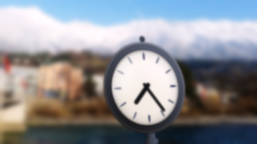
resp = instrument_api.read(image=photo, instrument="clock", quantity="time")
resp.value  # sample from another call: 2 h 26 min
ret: 7 h 24 min
